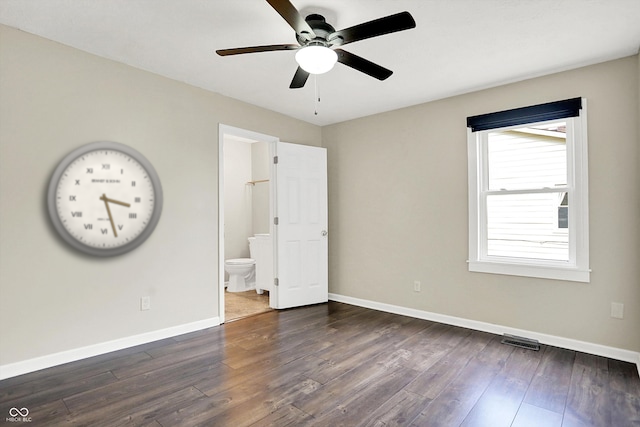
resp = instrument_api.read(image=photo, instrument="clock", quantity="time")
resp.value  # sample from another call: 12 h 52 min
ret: 3 h 27 min
